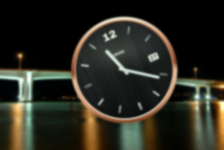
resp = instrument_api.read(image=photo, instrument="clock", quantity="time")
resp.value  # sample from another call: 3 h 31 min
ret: 11 h 21 min
